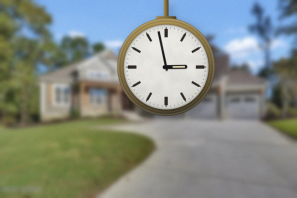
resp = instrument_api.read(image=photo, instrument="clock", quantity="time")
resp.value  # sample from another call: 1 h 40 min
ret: 2 h 58 min
